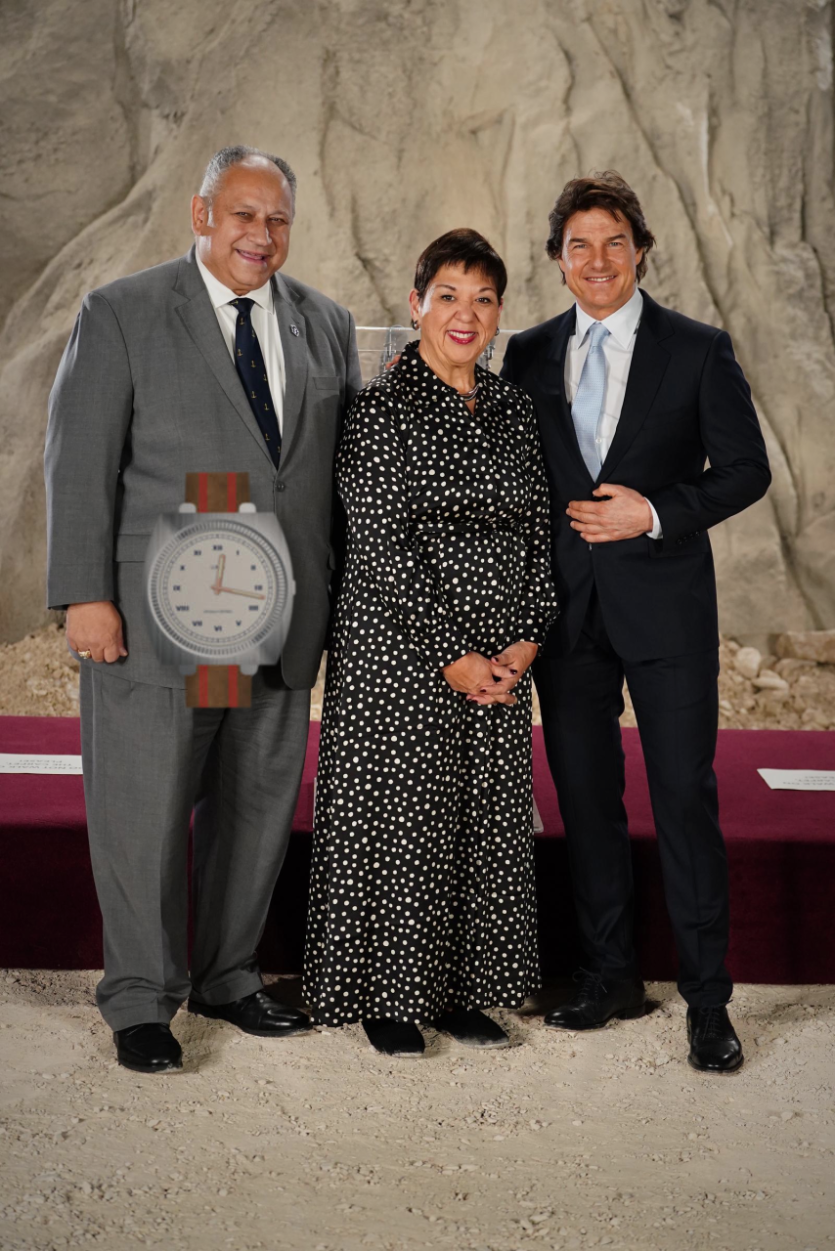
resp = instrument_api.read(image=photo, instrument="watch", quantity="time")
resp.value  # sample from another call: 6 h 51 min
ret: 12 h 17 min
